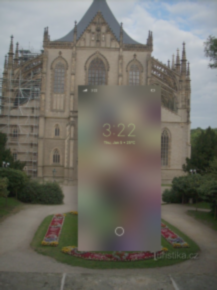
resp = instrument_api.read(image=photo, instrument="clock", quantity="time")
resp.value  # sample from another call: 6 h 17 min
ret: 3 h 22 min
